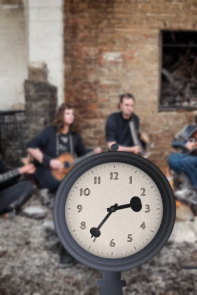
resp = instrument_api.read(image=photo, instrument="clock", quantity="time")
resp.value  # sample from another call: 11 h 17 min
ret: 2 h 36 min
